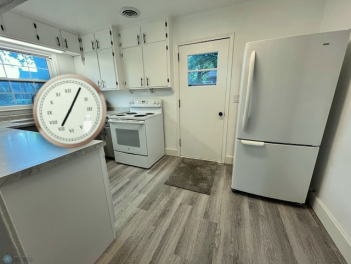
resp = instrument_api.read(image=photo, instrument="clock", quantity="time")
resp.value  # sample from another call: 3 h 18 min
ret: 7 h 05 min
